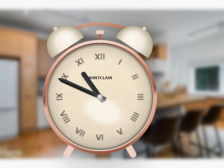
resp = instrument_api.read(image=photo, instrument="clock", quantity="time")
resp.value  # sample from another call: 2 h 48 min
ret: 10 h 49 min
